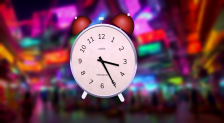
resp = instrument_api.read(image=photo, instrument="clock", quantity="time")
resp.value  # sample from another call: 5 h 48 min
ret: 3 h 25 min
